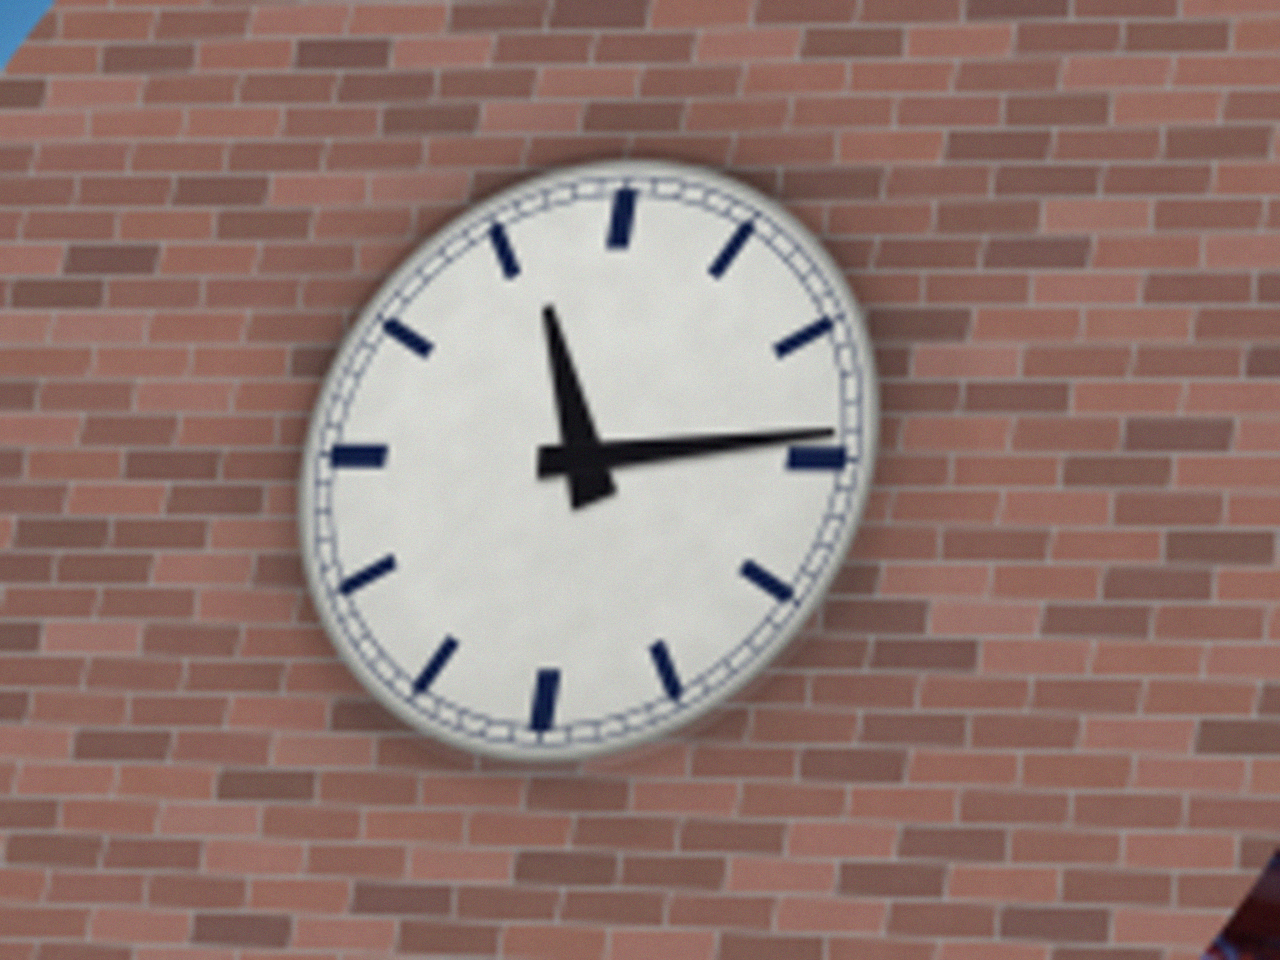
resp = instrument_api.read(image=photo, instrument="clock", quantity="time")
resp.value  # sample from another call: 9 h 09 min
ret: 11 h 14 min
